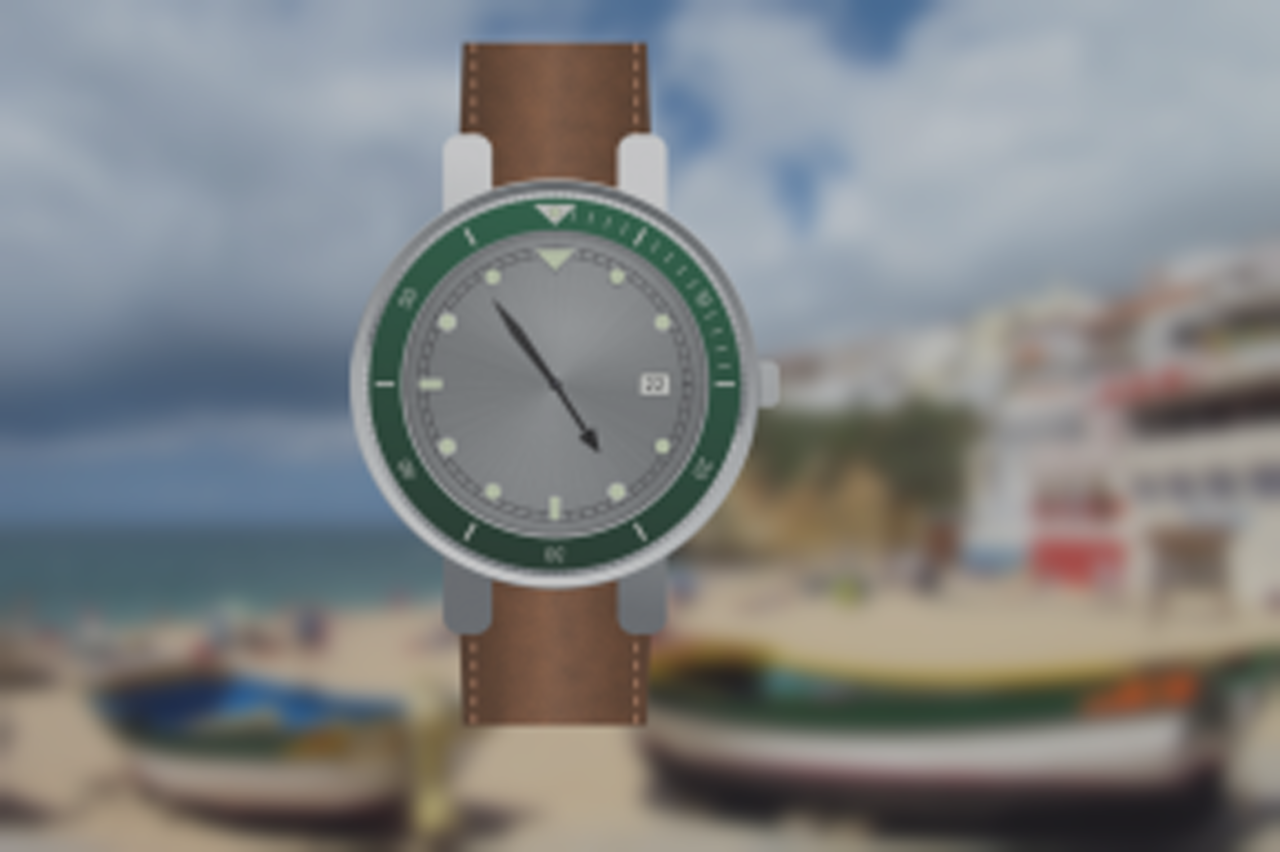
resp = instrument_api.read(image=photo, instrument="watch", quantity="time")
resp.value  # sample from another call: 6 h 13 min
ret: 4 h 54 min
